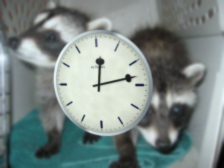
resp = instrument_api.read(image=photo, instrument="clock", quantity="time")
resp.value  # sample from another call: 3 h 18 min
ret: 12 h 13 min
